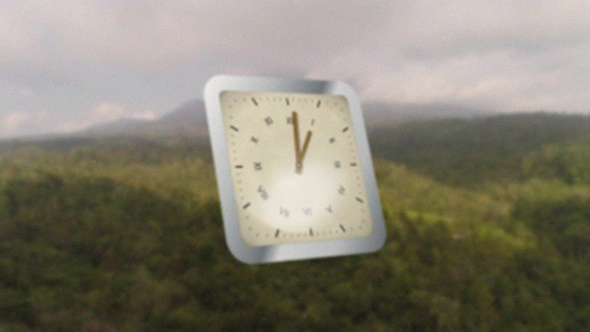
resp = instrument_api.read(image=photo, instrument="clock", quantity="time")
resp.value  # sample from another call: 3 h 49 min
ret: 1 h 01 min
